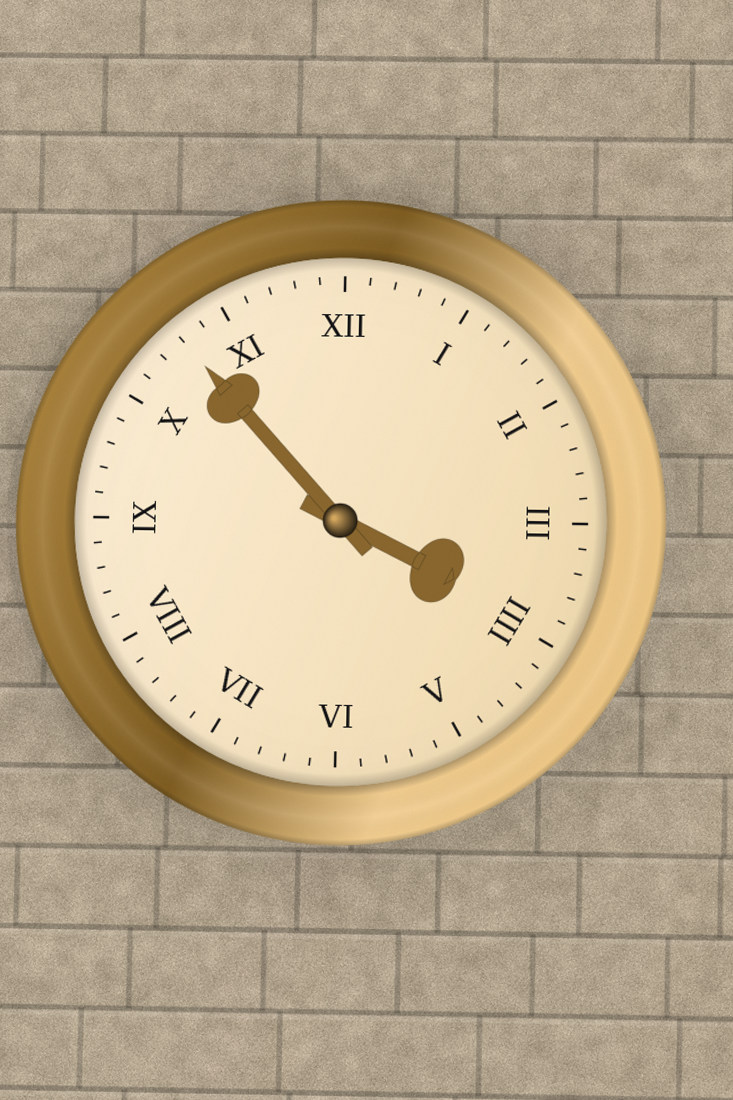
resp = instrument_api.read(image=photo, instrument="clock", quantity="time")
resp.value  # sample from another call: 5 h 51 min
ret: 3 h 53 min
